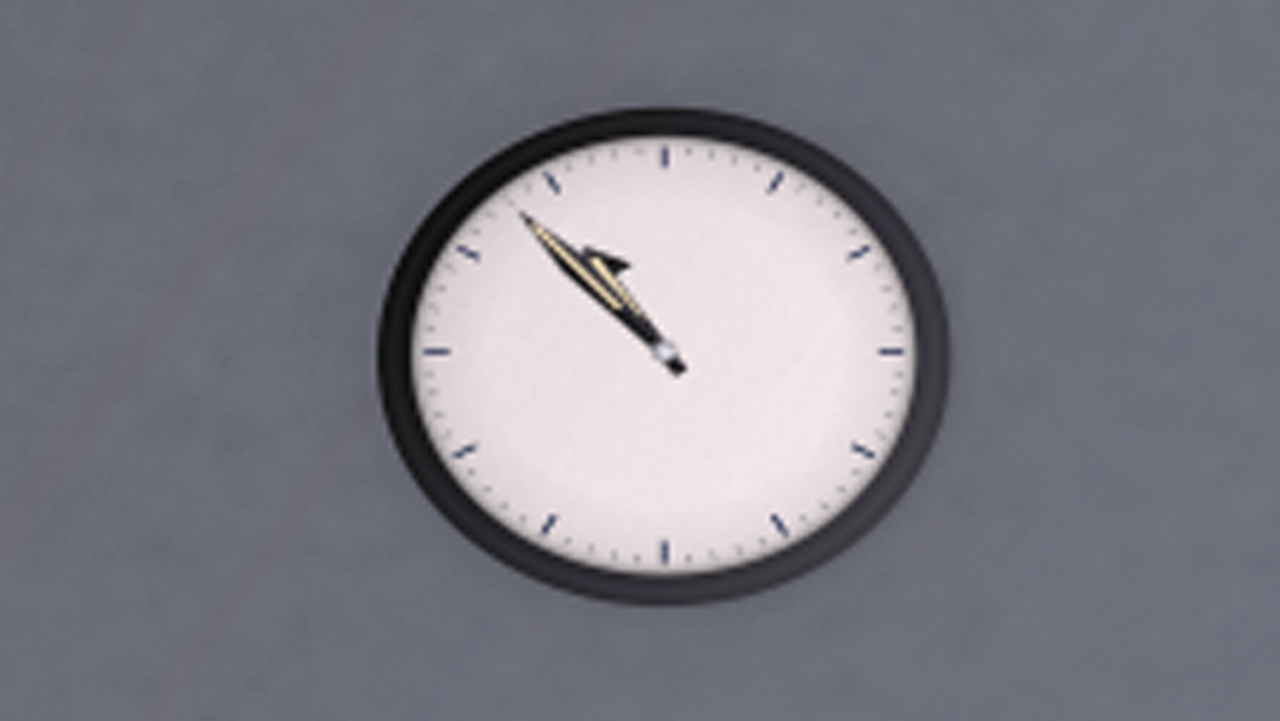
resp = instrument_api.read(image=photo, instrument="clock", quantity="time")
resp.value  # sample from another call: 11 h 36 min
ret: 10 h 53 min
